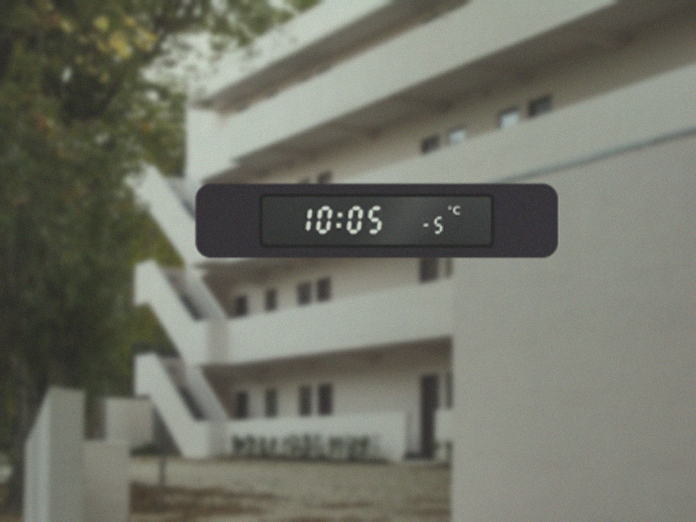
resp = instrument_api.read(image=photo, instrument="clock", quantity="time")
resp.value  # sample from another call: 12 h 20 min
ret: 10 h 05 min
